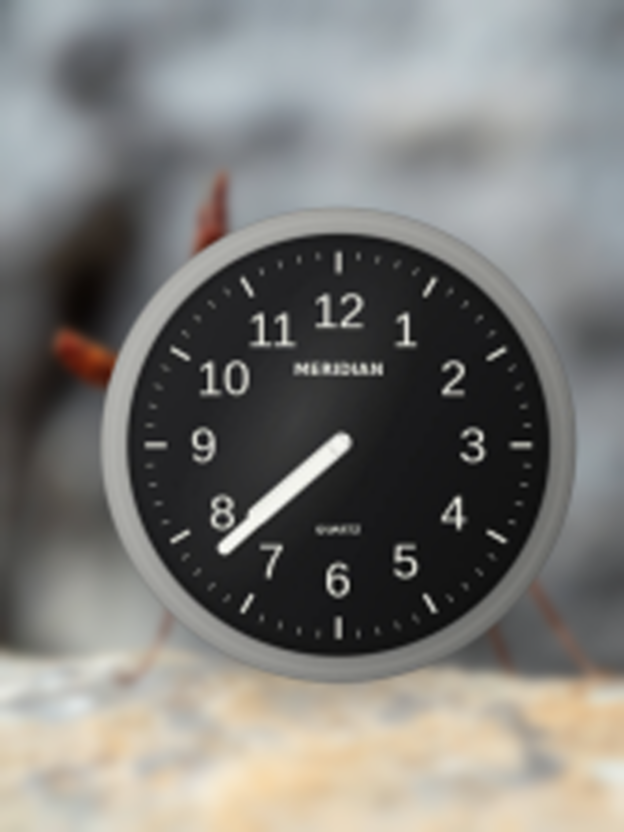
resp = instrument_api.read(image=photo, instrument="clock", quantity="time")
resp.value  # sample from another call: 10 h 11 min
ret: 7 h 38 min
